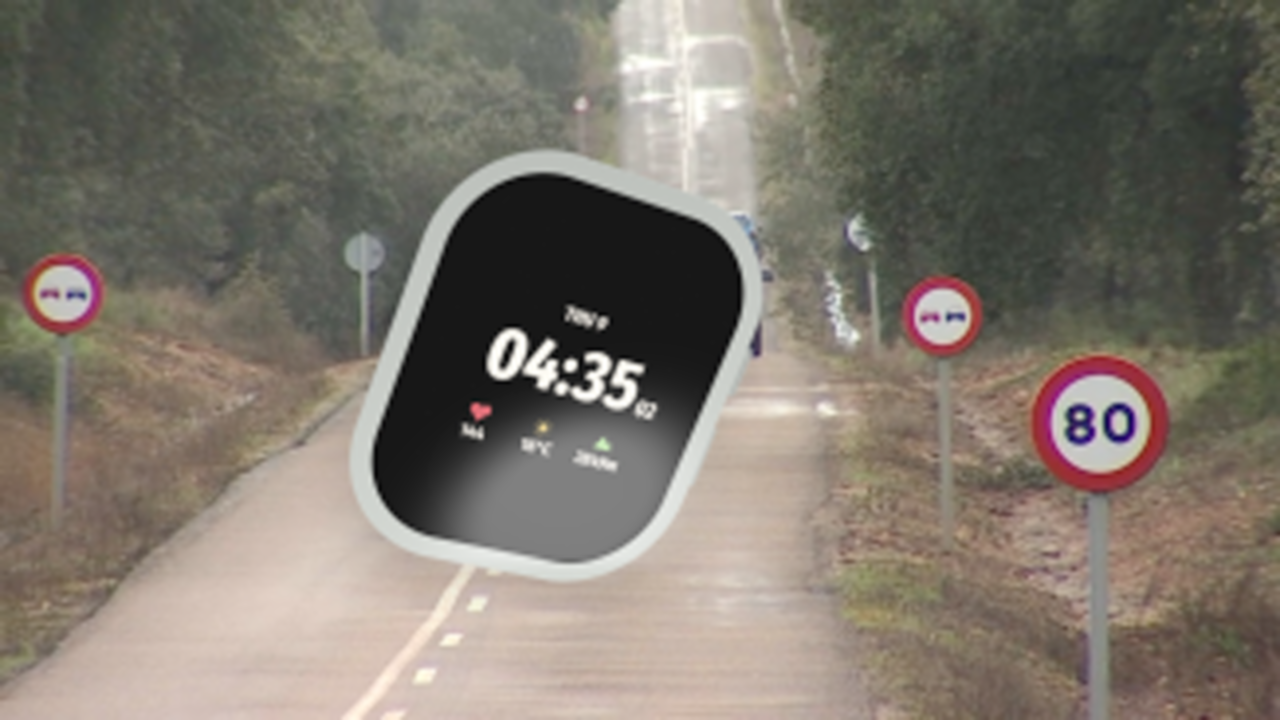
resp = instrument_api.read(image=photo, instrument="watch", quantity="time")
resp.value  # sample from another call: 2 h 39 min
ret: 4 h 35 min
